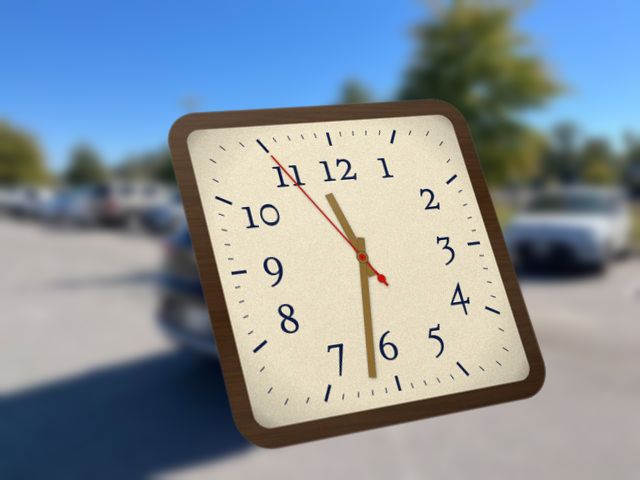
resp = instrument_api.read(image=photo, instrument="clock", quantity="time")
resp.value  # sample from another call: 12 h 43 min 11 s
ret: 11 h 31 min 55 s
